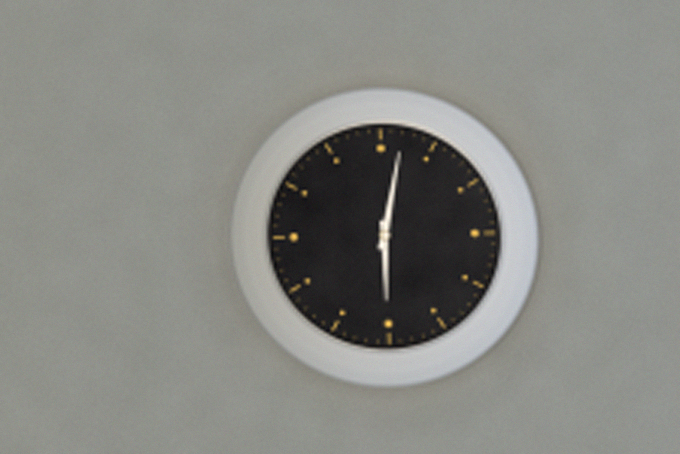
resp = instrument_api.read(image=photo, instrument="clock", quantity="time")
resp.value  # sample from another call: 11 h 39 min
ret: 6 h 02 min
